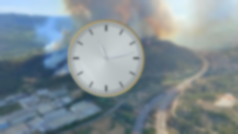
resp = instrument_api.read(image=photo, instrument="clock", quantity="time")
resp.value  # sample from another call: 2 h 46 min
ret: 11 h 13 min
